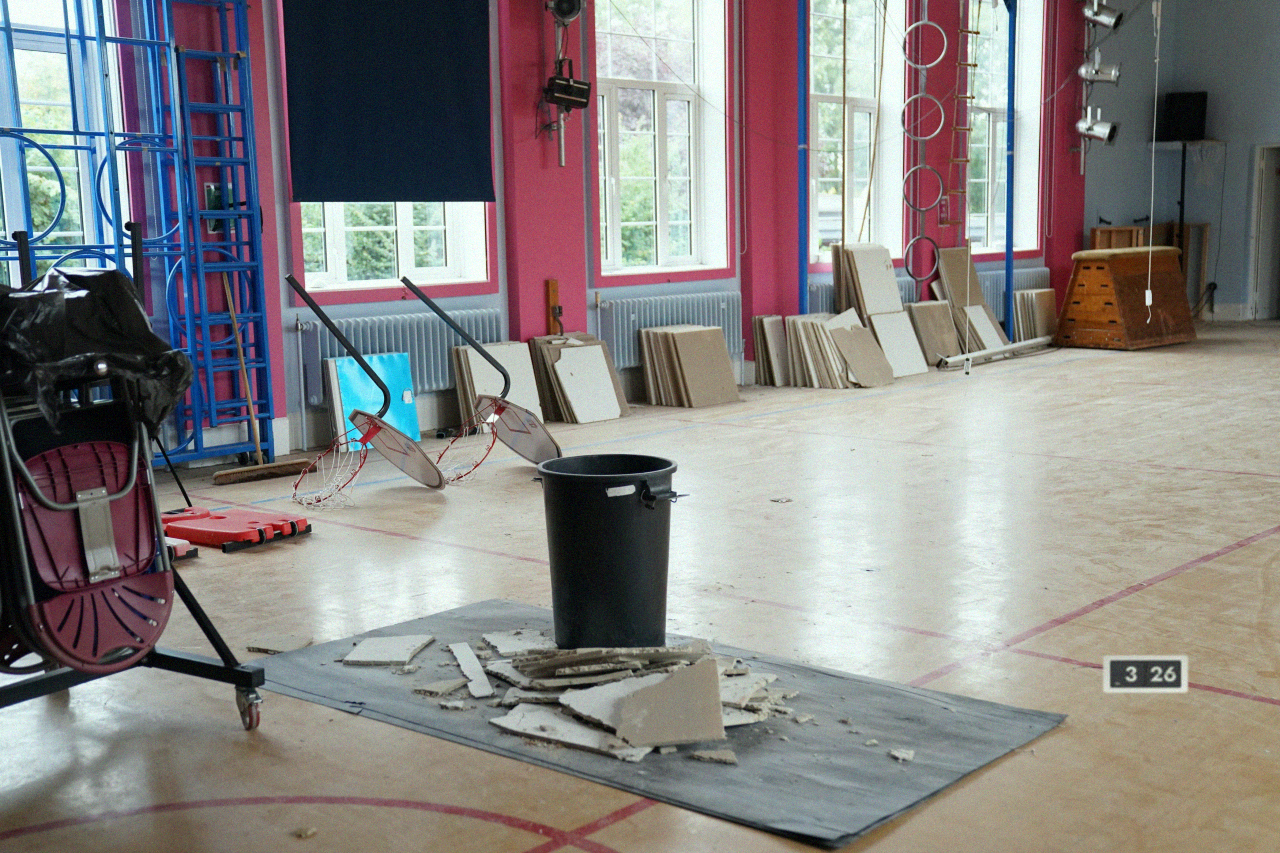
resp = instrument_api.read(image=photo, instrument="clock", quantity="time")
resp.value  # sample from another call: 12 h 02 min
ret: 3 h 26 min
